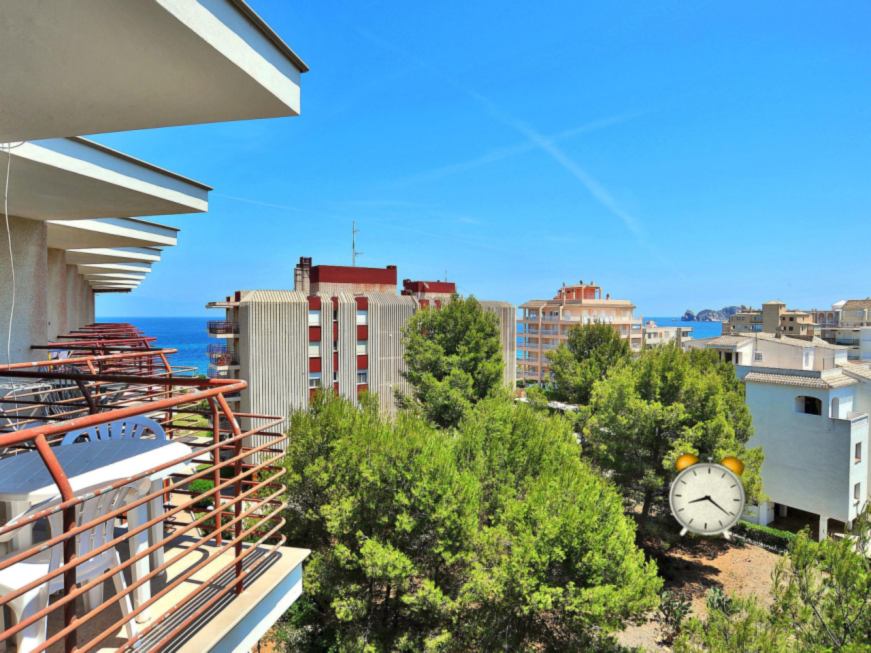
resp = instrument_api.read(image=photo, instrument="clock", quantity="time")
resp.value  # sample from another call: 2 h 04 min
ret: 8 h 21 min
